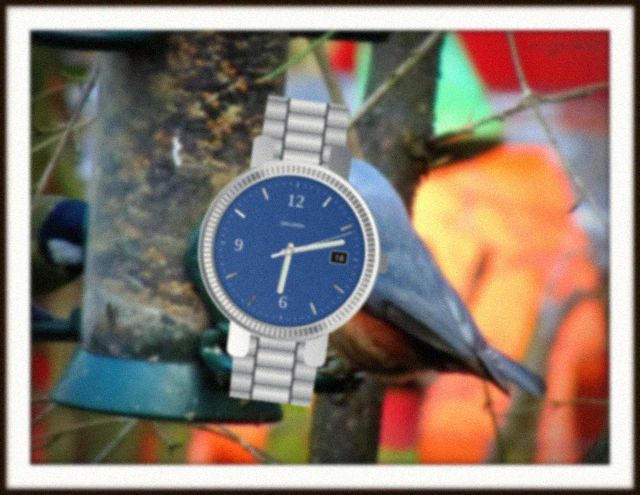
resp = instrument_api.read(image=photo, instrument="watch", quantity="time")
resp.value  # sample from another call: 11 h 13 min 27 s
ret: 6 h 12 min 11 s
